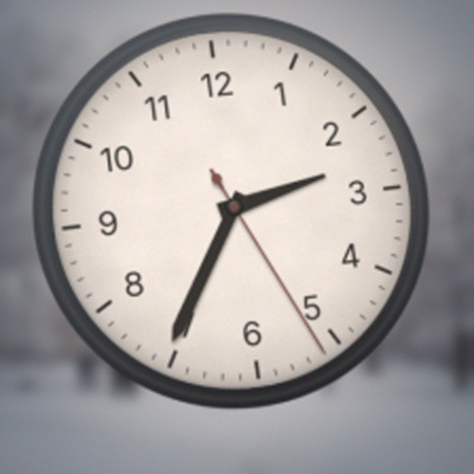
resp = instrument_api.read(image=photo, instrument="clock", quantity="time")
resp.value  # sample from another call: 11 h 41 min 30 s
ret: 2 h 35 min 26 s
